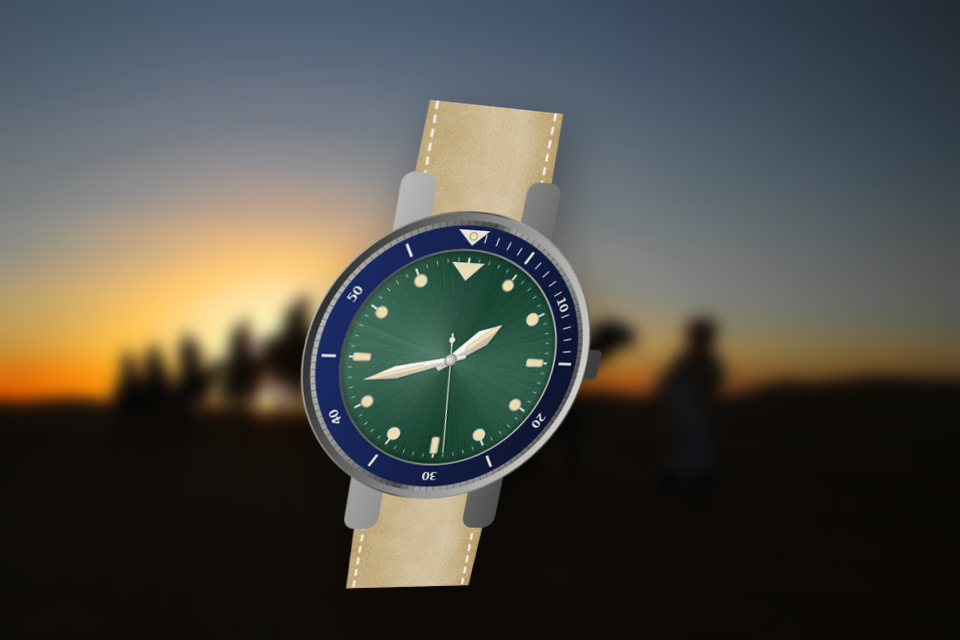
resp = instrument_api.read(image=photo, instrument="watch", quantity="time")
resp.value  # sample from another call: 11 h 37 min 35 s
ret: 1 h 42 min 29 s
